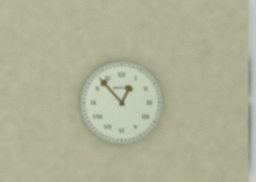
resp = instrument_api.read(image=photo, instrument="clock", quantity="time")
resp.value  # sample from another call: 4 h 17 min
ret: 12 h 53 min
